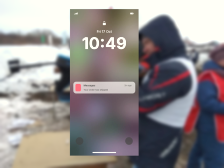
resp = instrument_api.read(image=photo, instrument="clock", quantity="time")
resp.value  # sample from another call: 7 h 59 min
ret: 10 h 49 min
